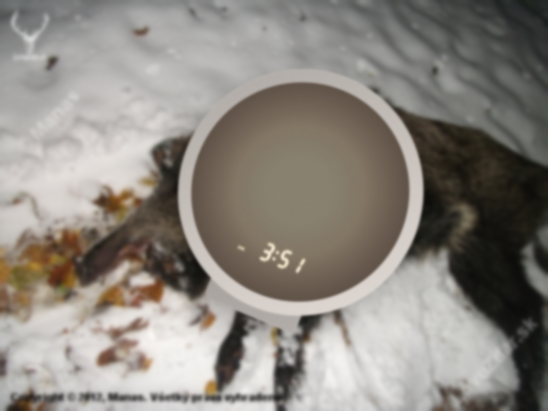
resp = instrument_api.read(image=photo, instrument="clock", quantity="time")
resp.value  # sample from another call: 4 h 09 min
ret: 3 h 51 min
